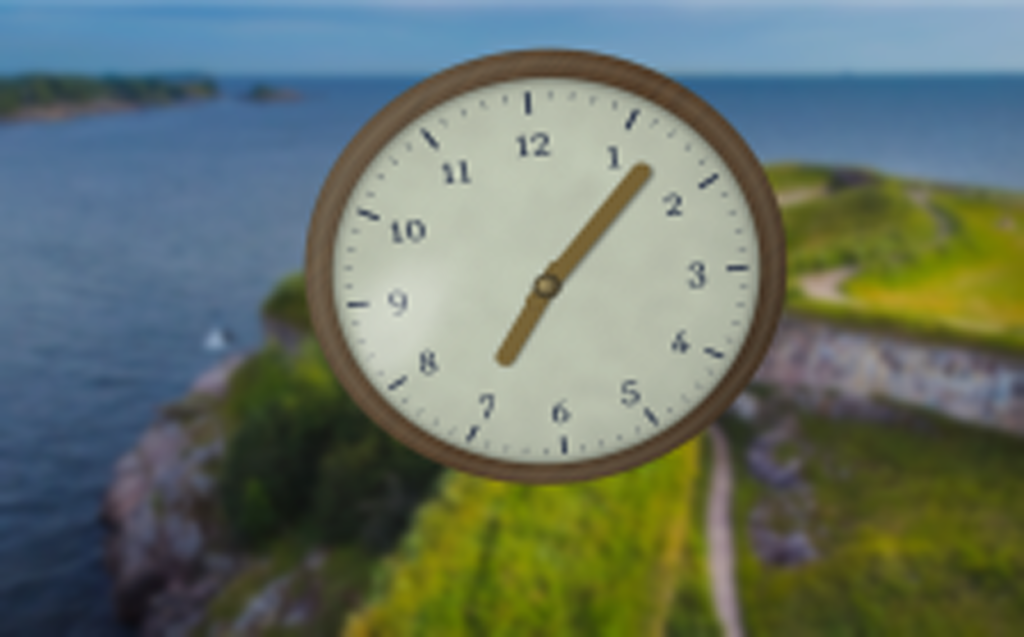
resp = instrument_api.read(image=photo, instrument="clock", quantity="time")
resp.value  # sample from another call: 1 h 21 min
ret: 7 h 07 min
